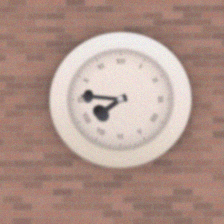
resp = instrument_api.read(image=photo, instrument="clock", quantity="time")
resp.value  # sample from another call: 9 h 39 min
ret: 7 h 46 min
